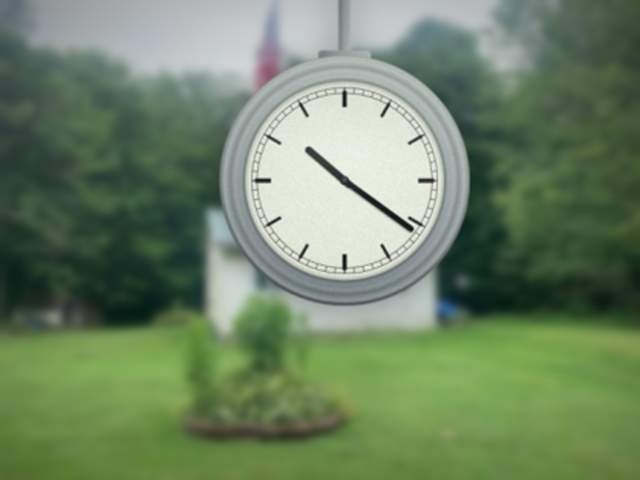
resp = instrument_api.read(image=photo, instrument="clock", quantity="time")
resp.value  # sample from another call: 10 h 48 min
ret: 10 h 21 min
